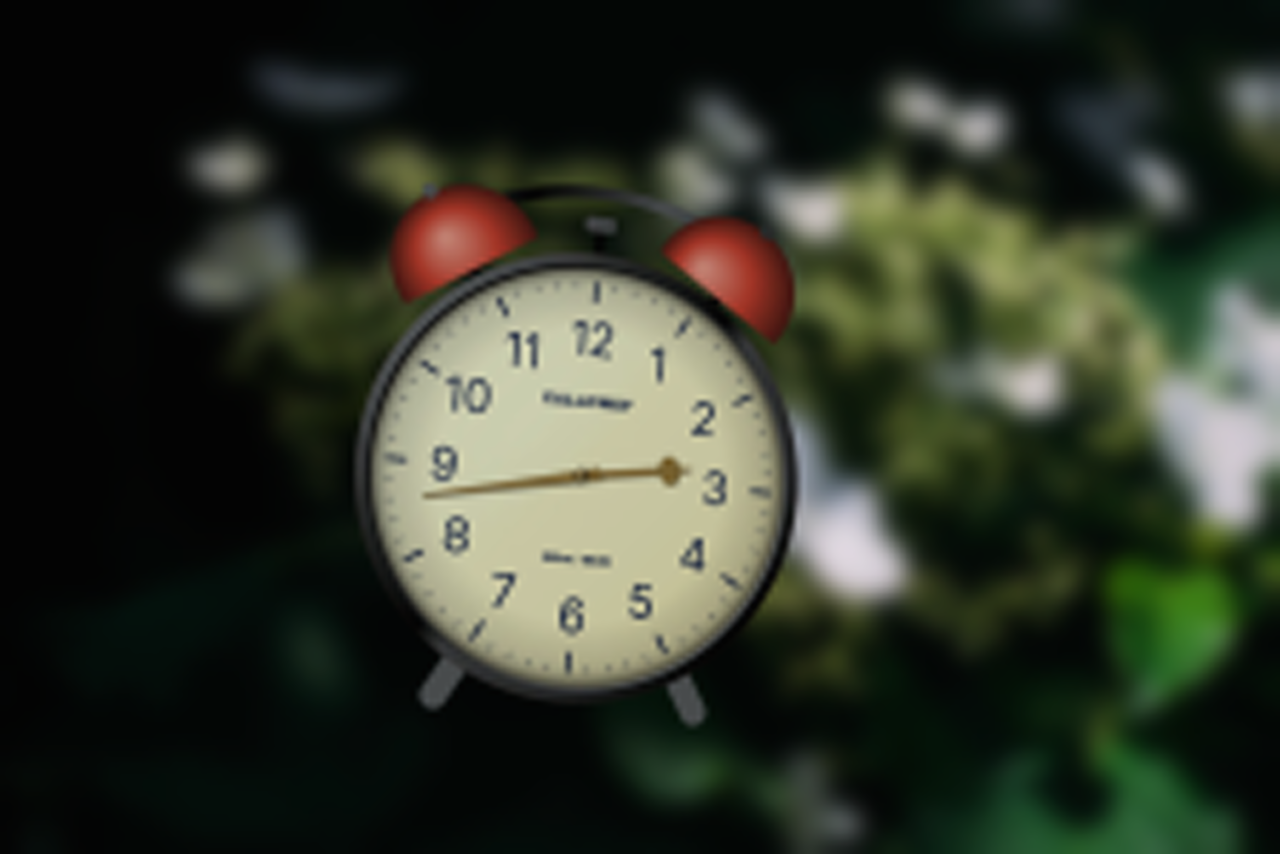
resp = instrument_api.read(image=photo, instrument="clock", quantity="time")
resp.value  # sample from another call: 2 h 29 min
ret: 2 h 43 min
